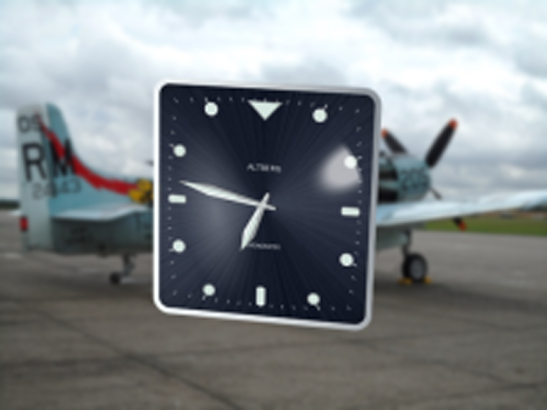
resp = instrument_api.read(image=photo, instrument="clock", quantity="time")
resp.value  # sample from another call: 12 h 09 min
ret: 6 h 47 min
